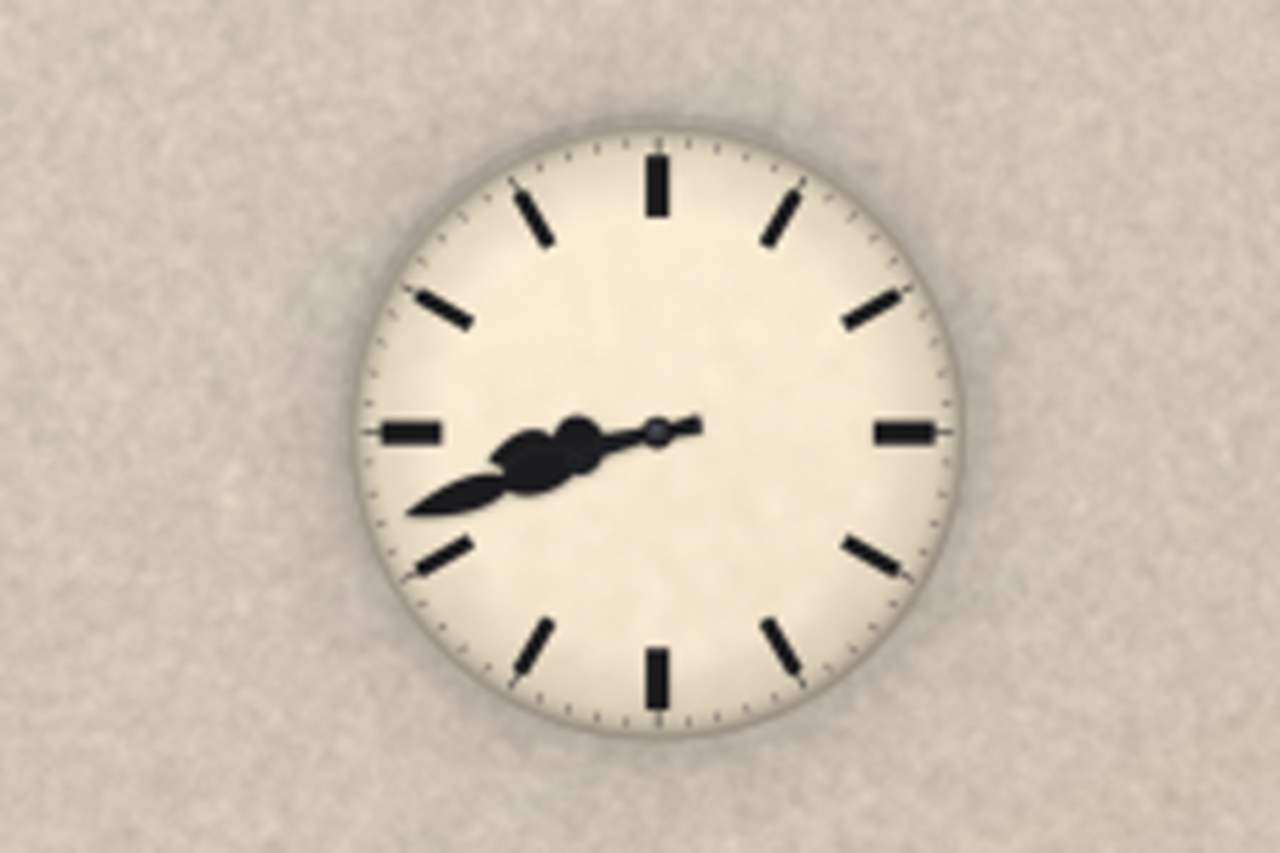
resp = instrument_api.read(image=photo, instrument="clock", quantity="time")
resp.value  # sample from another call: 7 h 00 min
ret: 8 h 42 min
